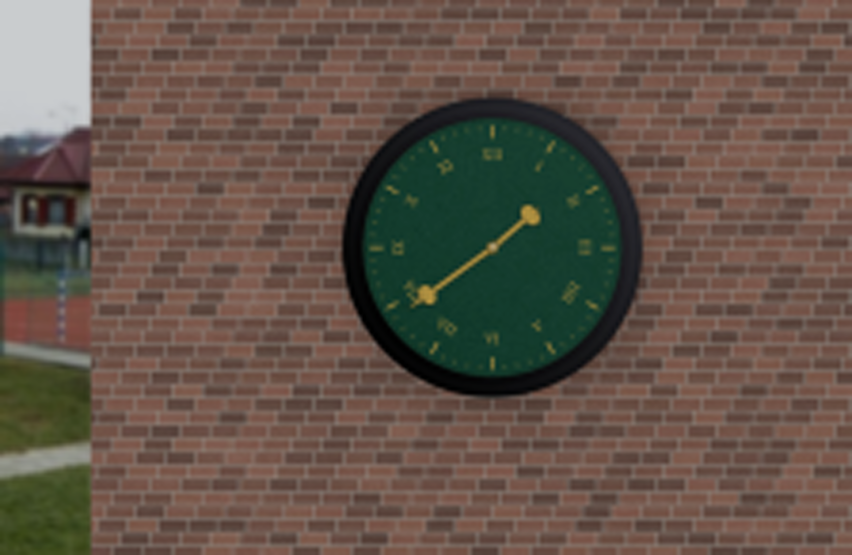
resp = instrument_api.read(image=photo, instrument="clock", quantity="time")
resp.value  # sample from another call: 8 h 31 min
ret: 1 h 39 min
